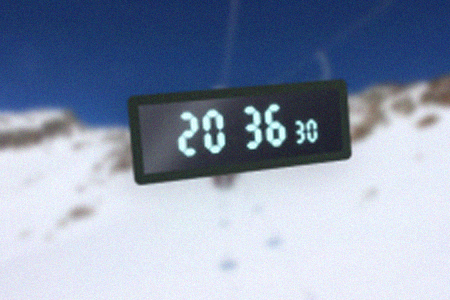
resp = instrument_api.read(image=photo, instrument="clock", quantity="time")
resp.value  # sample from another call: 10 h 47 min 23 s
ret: 20 h 36 min 30 s
